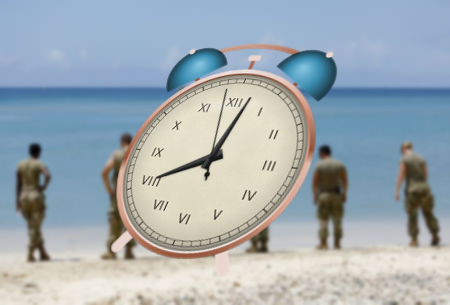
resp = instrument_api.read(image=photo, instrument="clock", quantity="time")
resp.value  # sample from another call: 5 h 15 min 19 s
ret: 8 h 01 min 58 s
